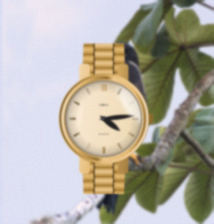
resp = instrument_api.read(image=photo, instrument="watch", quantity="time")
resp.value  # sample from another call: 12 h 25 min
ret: 4 h 14 min
